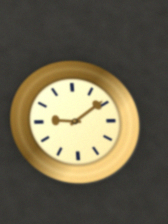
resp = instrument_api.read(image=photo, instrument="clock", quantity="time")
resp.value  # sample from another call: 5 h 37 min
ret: 9 h 09 min
